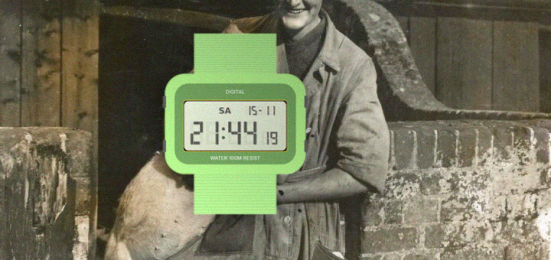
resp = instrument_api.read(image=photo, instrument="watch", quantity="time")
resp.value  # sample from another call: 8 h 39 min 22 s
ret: 21 h 44 min 19 s
